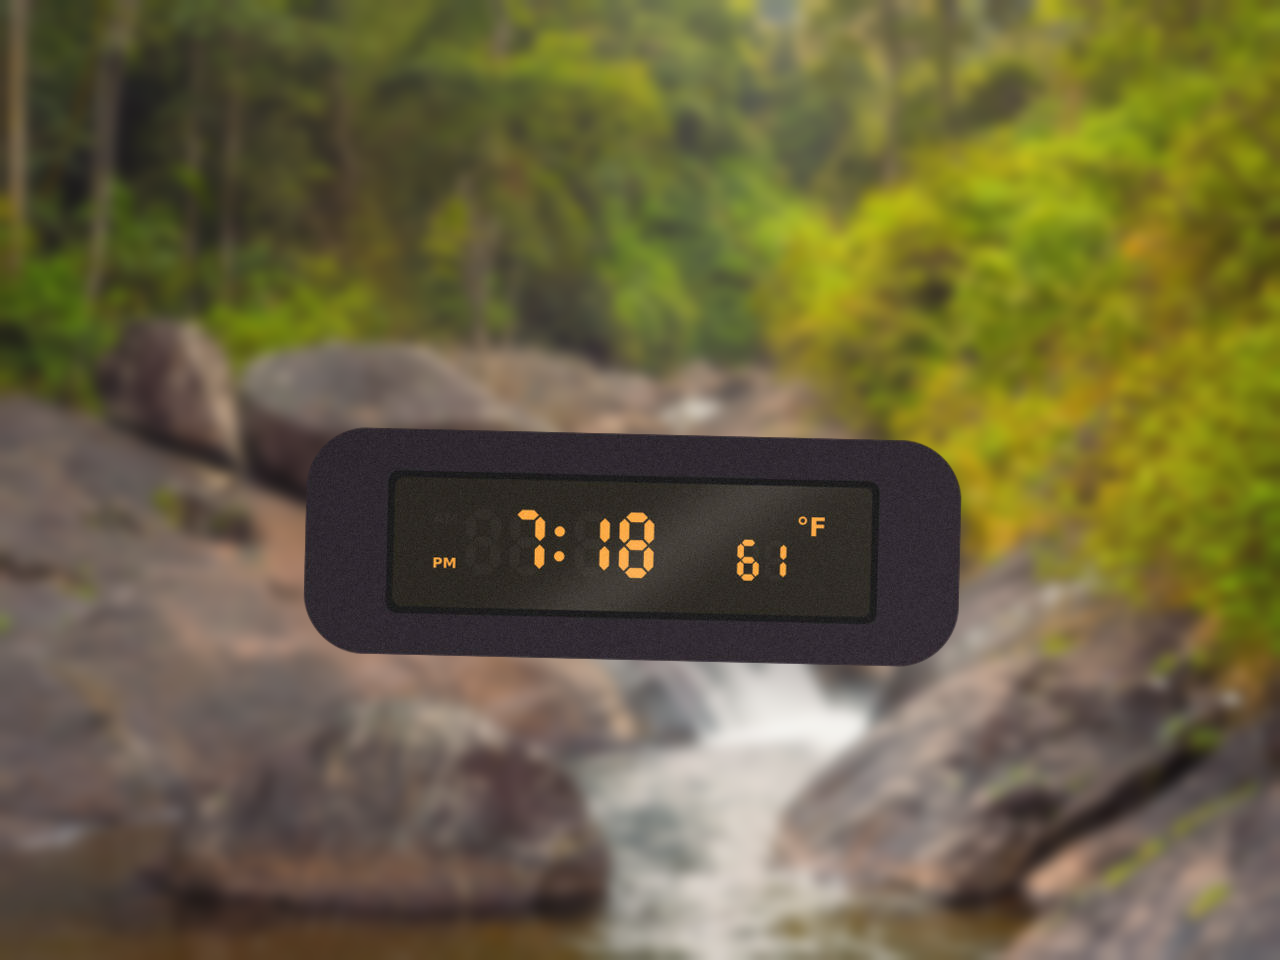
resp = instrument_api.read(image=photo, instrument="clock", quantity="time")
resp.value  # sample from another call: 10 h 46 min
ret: 7 h 18 min
